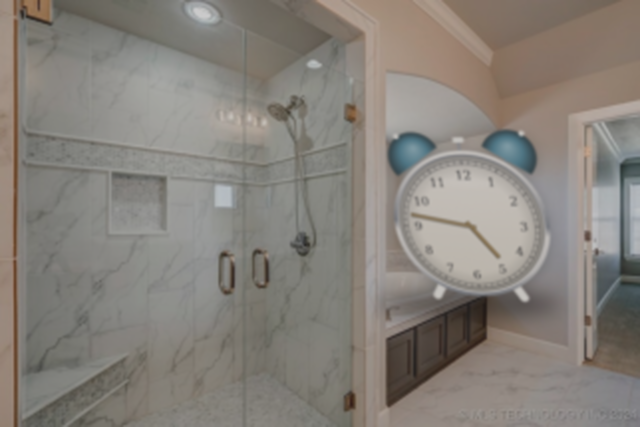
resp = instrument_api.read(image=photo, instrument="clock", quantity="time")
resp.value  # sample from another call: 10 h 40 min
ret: 4 h 47 min
